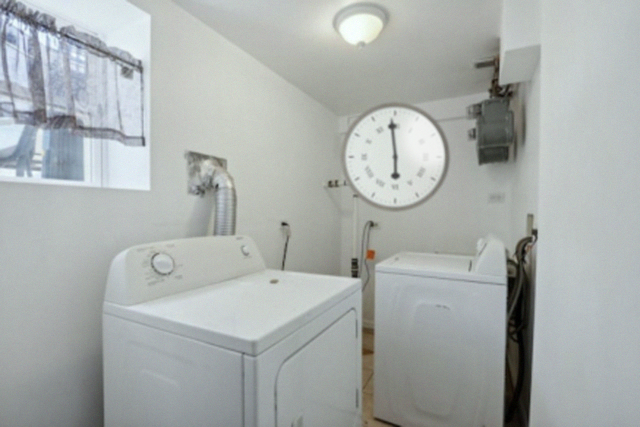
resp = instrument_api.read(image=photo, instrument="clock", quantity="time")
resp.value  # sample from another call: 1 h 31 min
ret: 5 h 59 min
